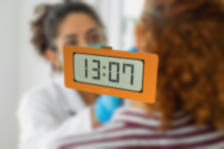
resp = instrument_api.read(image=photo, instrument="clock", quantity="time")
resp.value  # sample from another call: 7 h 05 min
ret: 13 h 07 min
